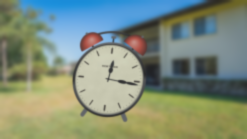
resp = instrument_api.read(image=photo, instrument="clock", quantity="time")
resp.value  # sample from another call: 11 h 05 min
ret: 12 h 16 min
